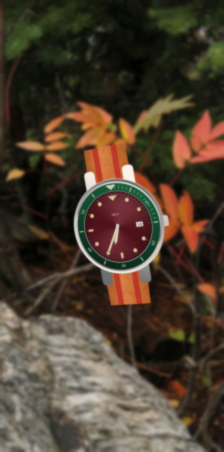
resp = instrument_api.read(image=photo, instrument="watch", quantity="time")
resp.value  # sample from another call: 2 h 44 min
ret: 6 h 35 min
